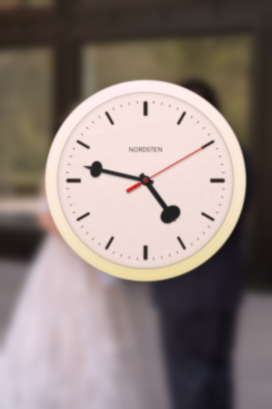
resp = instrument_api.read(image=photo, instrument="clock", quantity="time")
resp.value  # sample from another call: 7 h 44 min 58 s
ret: 4 h 47 min 10 s
